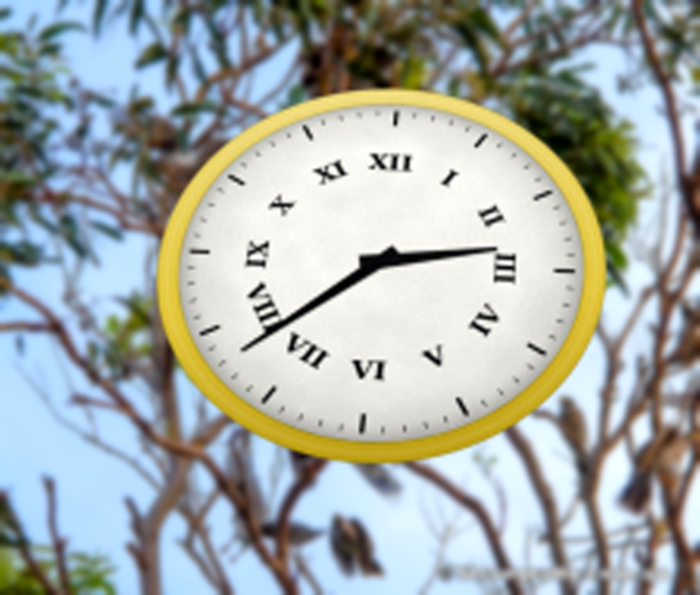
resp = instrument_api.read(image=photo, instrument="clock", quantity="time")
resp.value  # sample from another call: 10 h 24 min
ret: 2 h 38 min
